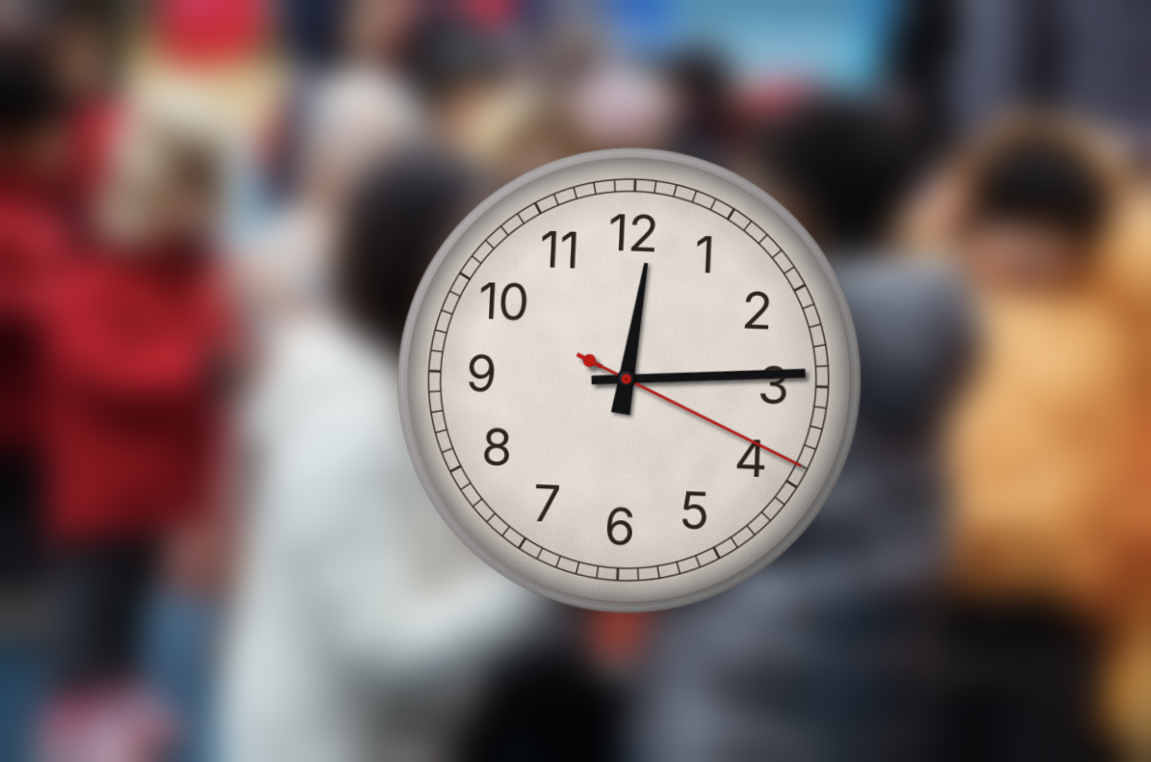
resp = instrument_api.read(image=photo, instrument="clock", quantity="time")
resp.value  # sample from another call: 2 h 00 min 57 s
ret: 12 h 14 min 19 s
